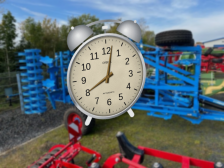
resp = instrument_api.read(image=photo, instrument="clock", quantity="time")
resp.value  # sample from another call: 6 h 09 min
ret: 8 h 02 min
